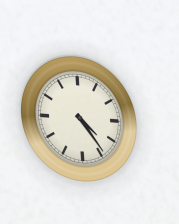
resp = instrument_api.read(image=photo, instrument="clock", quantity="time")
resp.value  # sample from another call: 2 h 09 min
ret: 4 h 24 min
